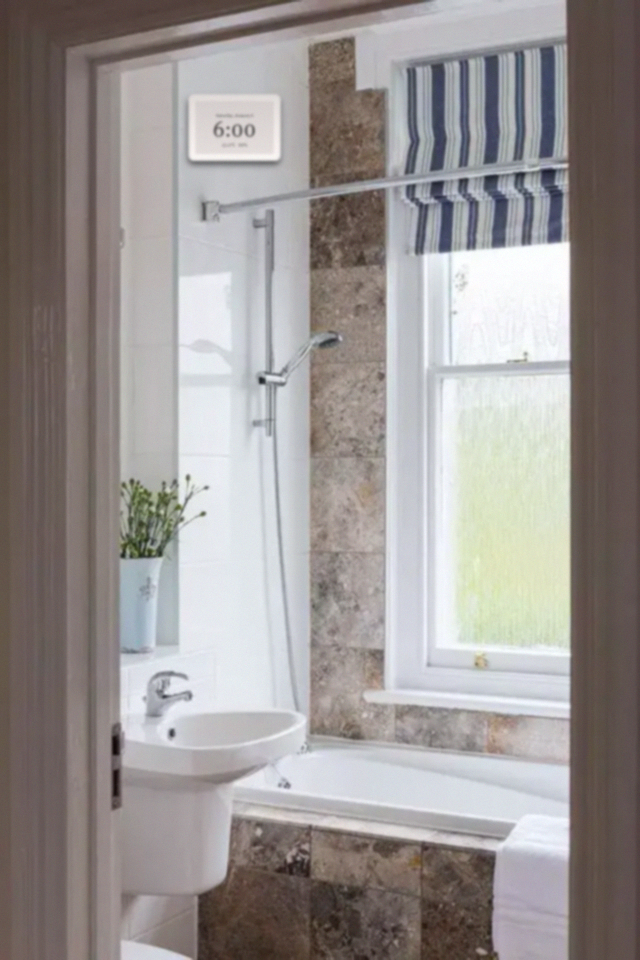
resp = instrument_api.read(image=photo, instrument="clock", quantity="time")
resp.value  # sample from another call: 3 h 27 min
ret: 6 h 00 min
